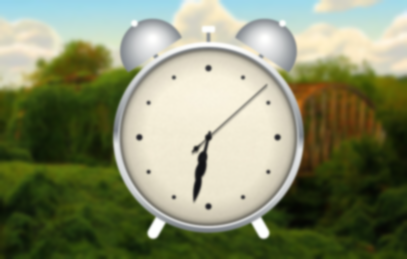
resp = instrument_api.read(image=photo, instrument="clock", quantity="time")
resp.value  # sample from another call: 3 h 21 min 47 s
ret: 6 h 32 min 08 s
